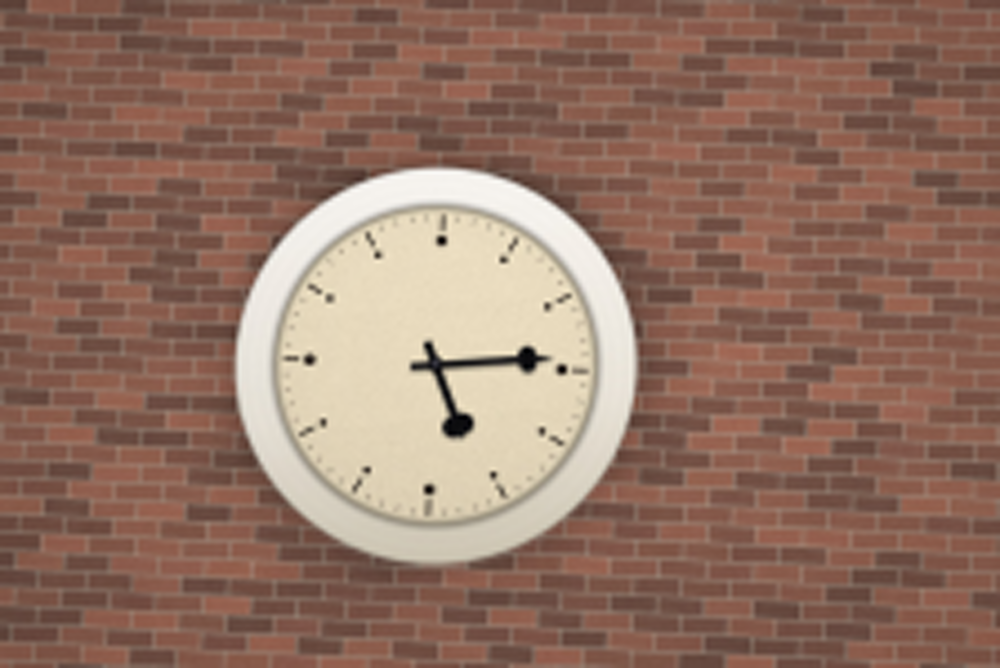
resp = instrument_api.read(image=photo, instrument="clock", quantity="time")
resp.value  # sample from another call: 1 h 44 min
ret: 5 h 14 min
